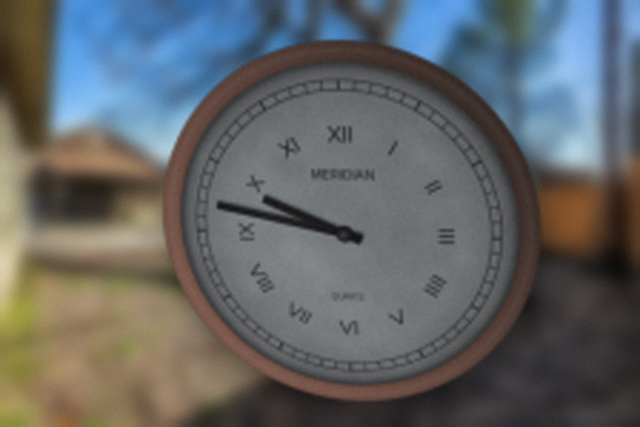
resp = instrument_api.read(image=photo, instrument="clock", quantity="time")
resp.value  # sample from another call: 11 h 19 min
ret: 9 h 47 min
